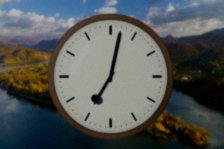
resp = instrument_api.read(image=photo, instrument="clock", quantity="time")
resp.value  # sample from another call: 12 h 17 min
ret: 7 h 02 min
